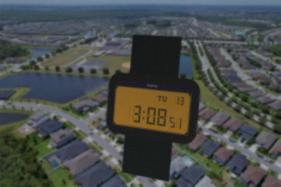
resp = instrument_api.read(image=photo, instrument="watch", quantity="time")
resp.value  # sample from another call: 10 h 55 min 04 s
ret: 3 h 08 min 51 s
